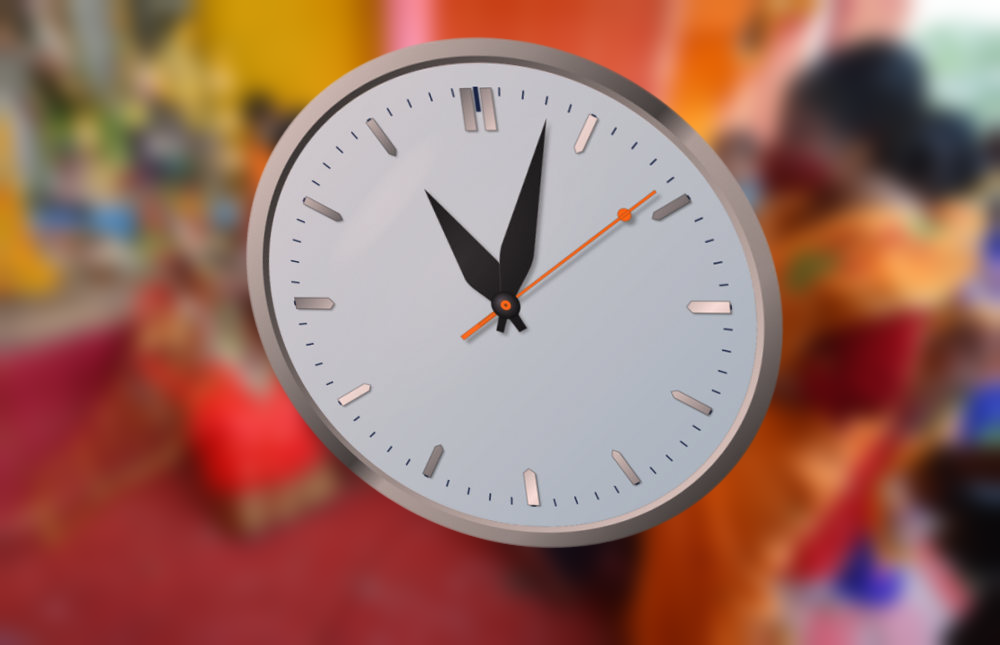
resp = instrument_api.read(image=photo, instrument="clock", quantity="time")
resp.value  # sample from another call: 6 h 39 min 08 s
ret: 11 h 03 min 09 s
